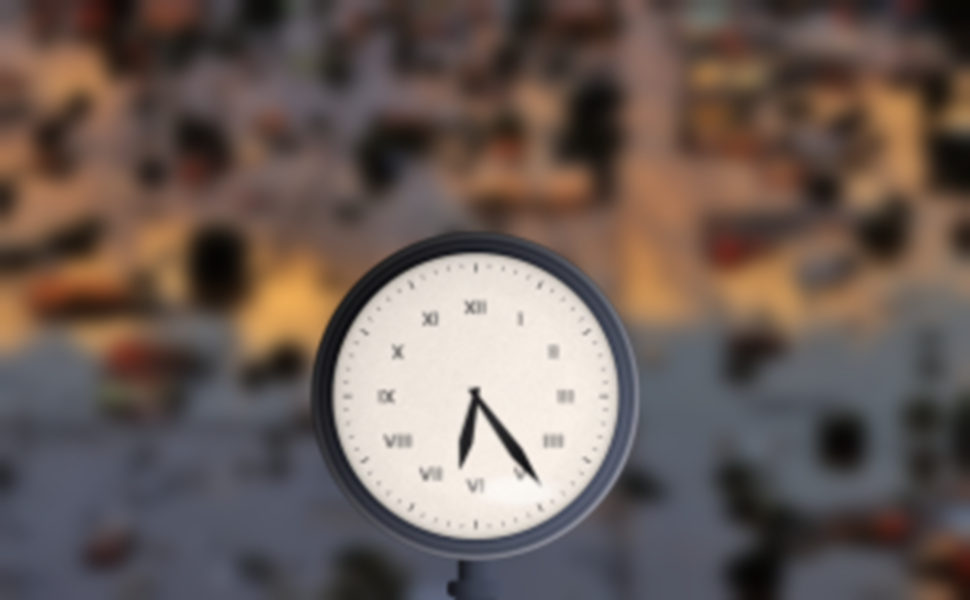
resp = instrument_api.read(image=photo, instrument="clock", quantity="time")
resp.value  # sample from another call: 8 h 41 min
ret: 6 h 24 min
